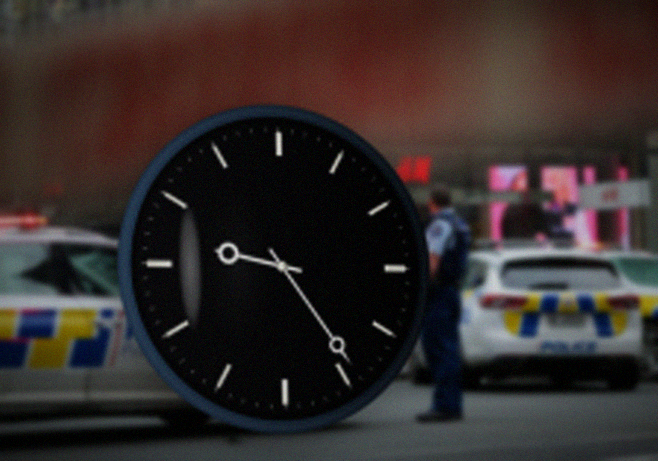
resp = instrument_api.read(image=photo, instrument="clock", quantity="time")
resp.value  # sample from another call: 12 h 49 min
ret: 9 h 24 min
